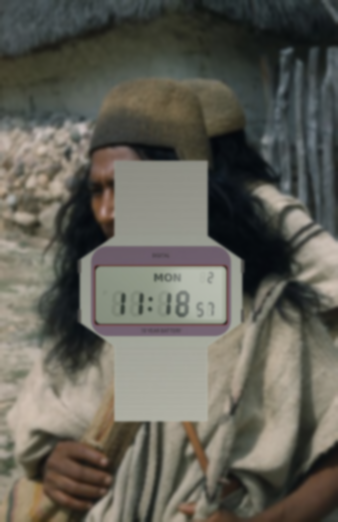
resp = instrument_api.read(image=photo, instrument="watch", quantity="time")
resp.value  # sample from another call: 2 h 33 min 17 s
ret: 11 h 18 min 57 s
